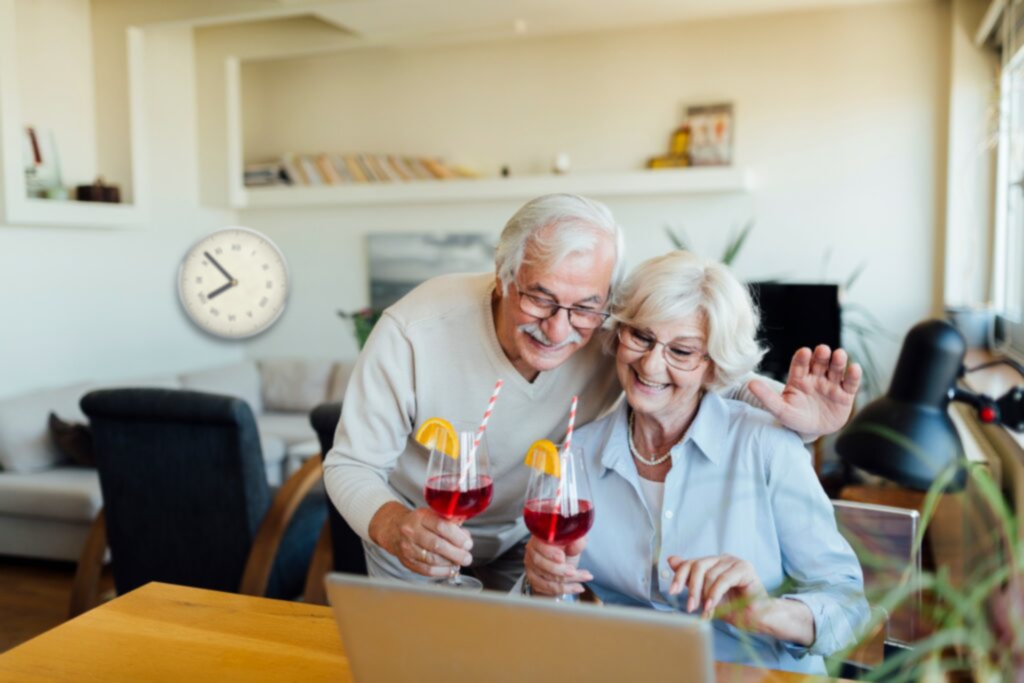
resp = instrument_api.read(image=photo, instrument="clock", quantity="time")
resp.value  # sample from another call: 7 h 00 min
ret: 7 h 52 min
